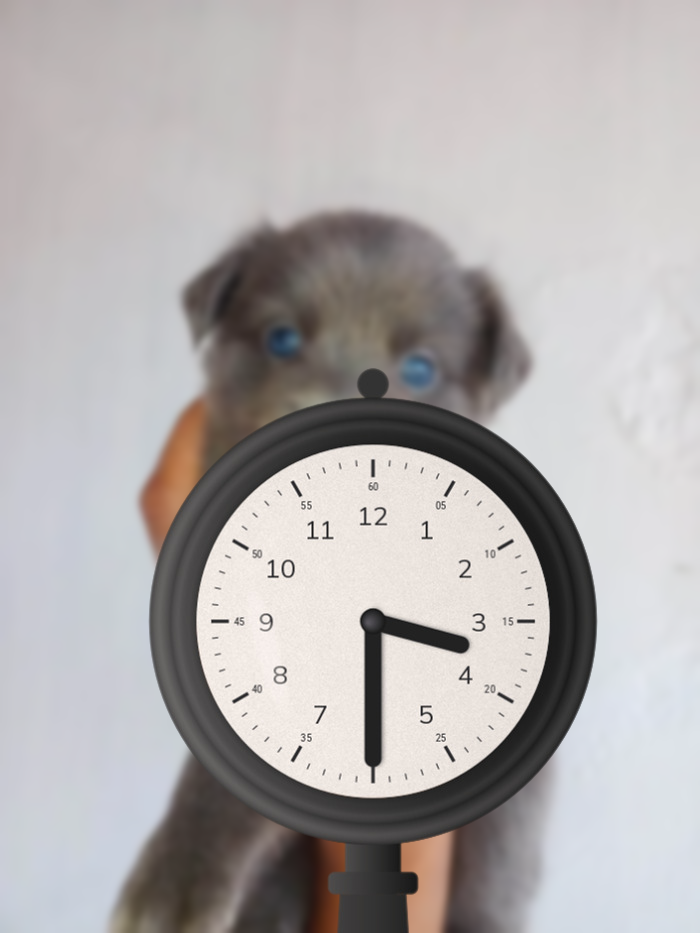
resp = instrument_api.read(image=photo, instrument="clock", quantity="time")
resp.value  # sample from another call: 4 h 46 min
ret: 3 h 30 min
